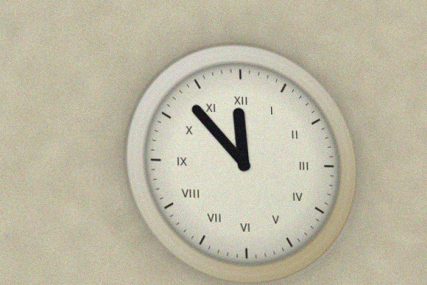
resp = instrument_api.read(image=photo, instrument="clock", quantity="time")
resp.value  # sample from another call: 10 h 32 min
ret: 11 h 53 min
